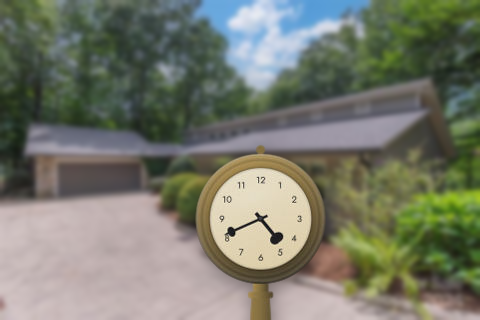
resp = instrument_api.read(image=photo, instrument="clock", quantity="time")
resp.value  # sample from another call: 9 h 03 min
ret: 4 h 41 min
